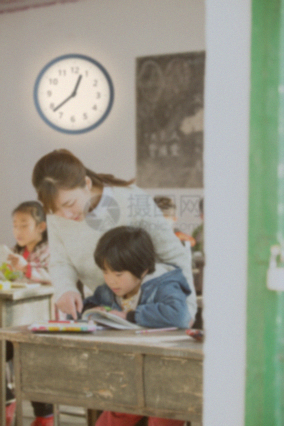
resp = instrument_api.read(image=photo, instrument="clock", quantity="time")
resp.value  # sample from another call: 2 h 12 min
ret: 12 h 38 min
